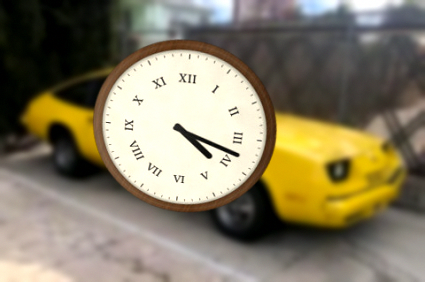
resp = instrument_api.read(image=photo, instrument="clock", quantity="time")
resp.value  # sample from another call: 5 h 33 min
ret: 4 h 18 min
